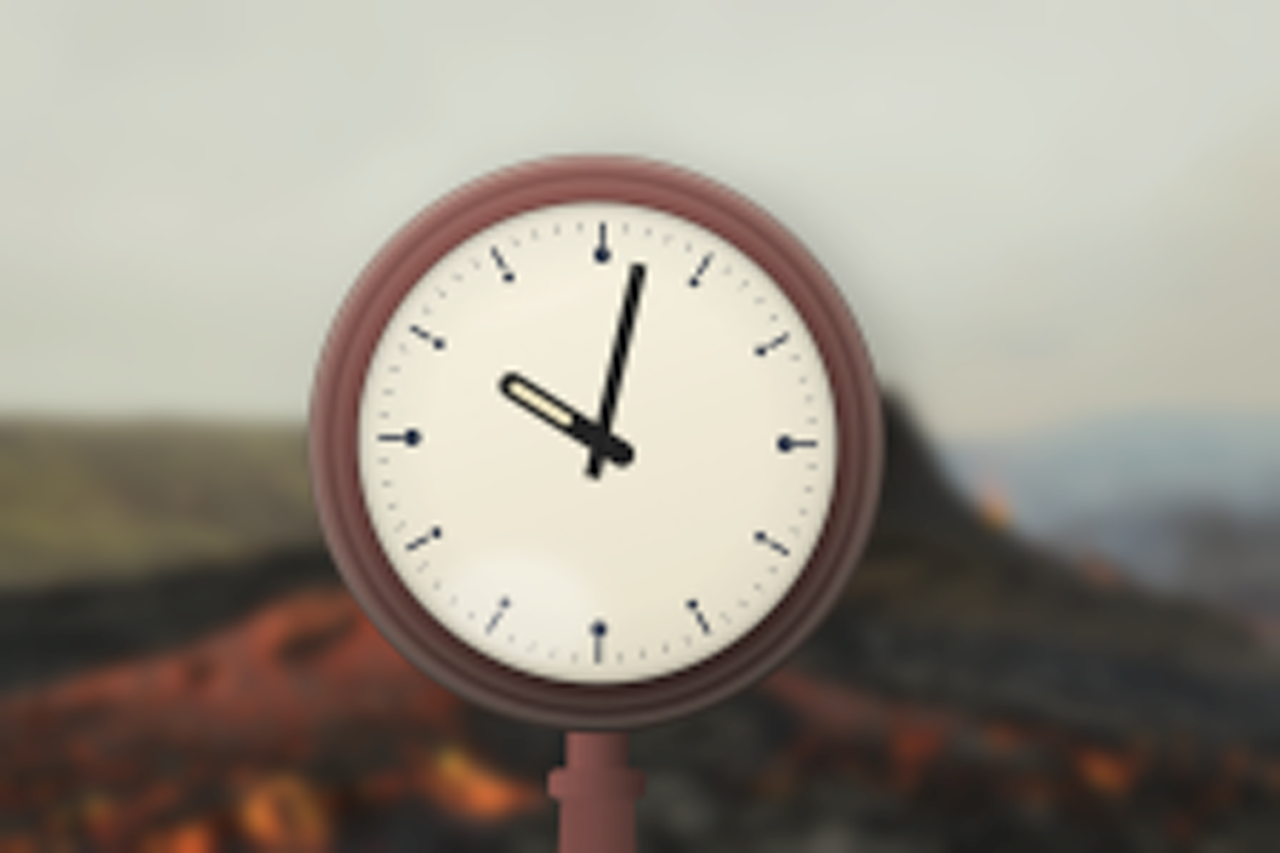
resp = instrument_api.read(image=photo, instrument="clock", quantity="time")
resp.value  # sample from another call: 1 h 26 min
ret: 10 h 02 min
